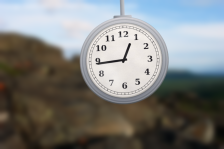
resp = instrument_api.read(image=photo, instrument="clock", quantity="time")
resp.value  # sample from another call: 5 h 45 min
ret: 12 h 44 min
